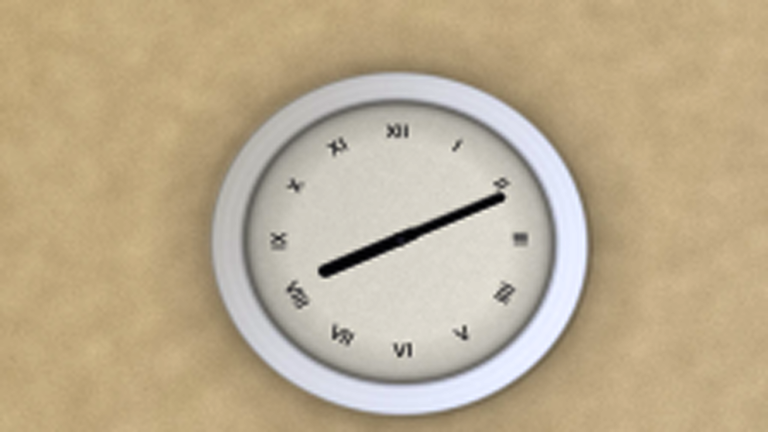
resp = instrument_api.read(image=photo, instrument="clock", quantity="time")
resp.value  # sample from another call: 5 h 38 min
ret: 8 h 11 min
